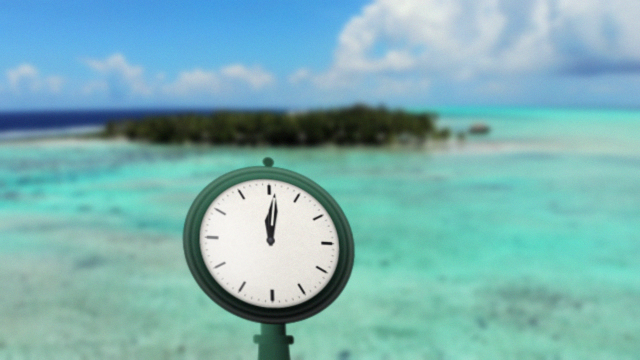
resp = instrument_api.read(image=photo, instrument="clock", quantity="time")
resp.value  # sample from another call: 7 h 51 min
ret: 12 h 01 min
